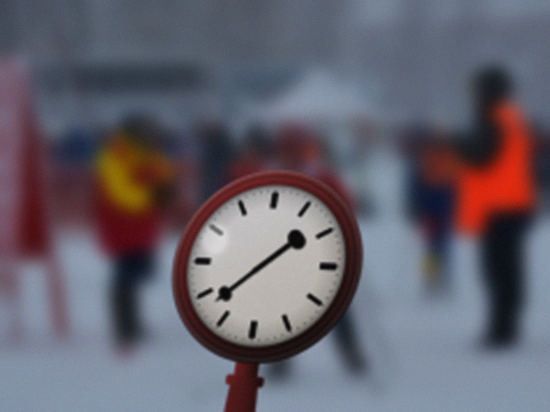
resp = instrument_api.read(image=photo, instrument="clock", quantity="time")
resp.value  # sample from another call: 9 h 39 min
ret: 1 h 38 min
